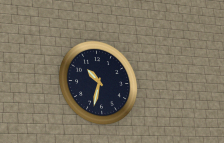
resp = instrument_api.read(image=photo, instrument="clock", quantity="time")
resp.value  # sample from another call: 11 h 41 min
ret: 10 h 33 min
